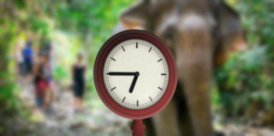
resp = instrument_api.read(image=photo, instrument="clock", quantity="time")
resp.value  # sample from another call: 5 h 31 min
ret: 6 h 45 min
